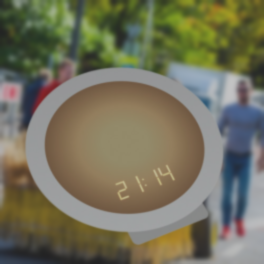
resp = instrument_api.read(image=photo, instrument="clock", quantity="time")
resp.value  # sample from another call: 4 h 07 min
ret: 21 h 14 min
